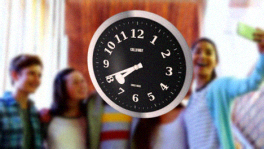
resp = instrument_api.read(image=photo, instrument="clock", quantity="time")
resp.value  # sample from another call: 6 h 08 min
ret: 7 h 41 min
